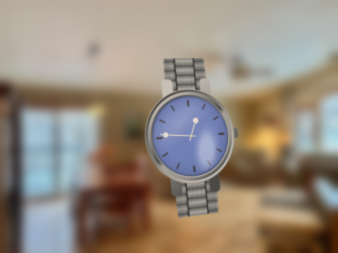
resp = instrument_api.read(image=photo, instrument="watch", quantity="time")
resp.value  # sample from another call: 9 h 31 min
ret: 12 h 46 min
